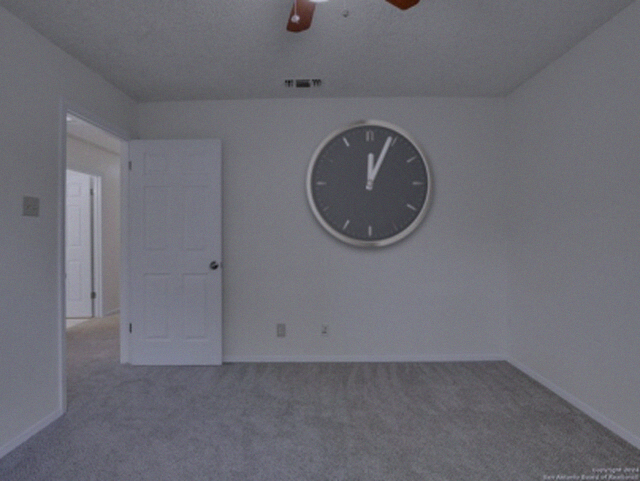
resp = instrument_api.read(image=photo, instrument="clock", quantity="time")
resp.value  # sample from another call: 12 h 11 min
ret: 12 h 04 min
